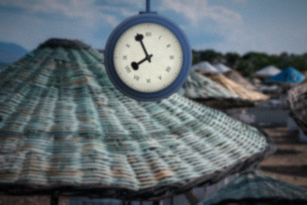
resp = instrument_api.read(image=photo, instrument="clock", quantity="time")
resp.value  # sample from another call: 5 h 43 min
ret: 7 h 56 min
